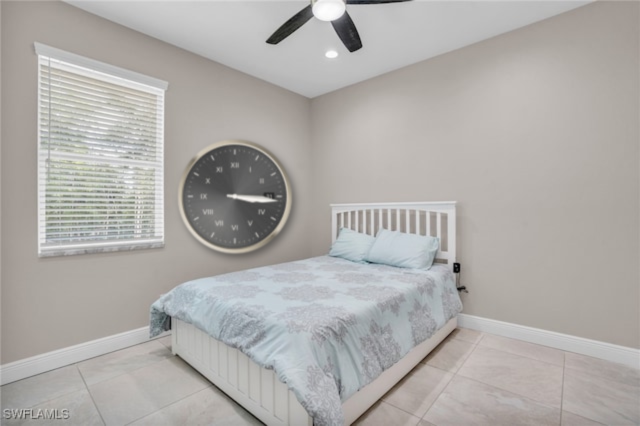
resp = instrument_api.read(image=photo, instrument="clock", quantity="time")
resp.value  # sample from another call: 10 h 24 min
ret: 3 h 16 min
